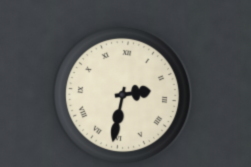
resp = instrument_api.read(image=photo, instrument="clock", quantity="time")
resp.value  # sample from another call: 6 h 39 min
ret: 2 h 31 min
